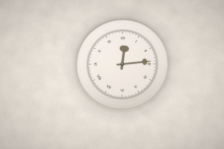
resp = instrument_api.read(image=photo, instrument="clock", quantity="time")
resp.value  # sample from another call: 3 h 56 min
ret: 12 h 14 min
